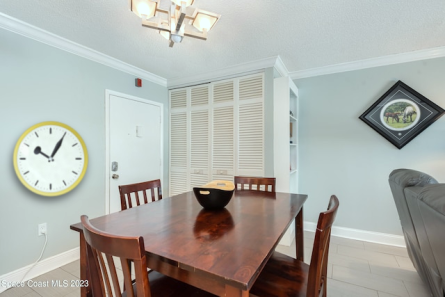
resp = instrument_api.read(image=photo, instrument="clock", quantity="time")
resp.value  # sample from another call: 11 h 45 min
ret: 10 h 05 min
